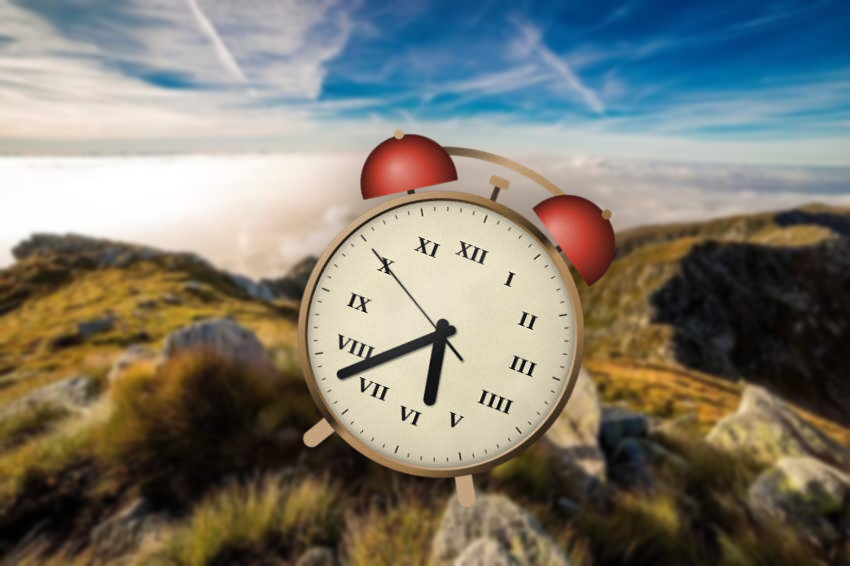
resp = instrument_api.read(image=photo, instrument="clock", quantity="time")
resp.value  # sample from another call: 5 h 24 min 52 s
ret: 5 h 37 min 50 s
